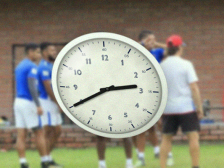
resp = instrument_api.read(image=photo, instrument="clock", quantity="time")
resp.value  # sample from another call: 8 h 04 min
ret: 2 h 40 min
